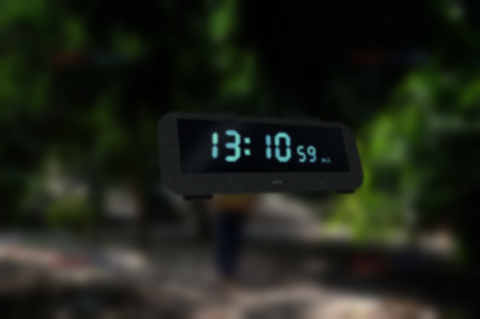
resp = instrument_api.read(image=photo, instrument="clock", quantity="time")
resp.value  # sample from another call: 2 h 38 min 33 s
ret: 13 h 10 min 59 s
